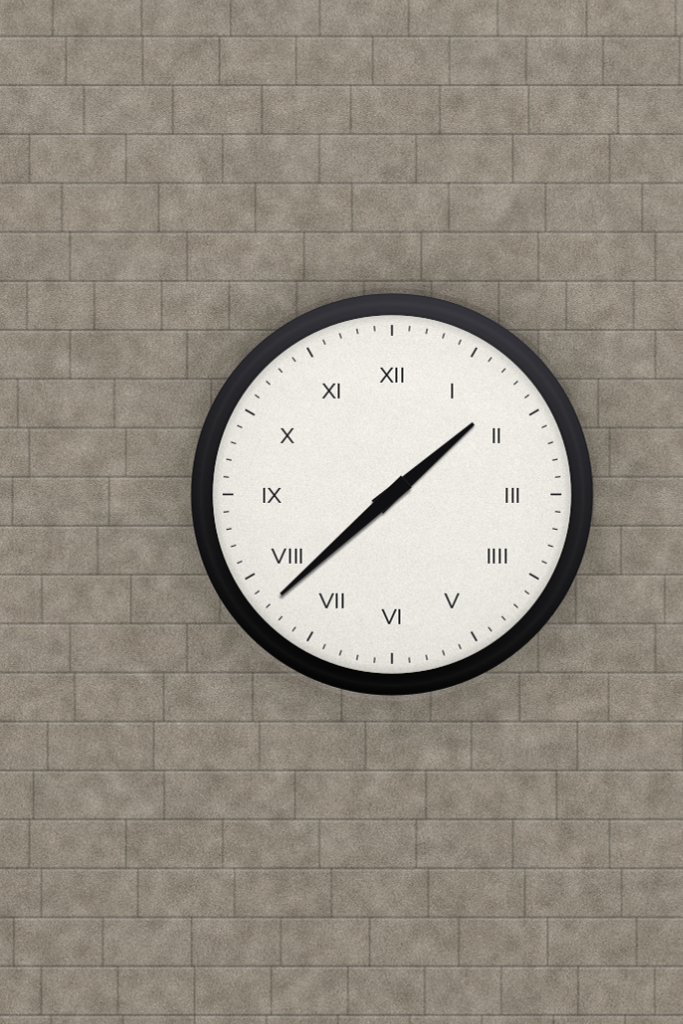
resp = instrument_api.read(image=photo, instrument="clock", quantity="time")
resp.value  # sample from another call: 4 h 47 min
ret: 1 h 38 min
